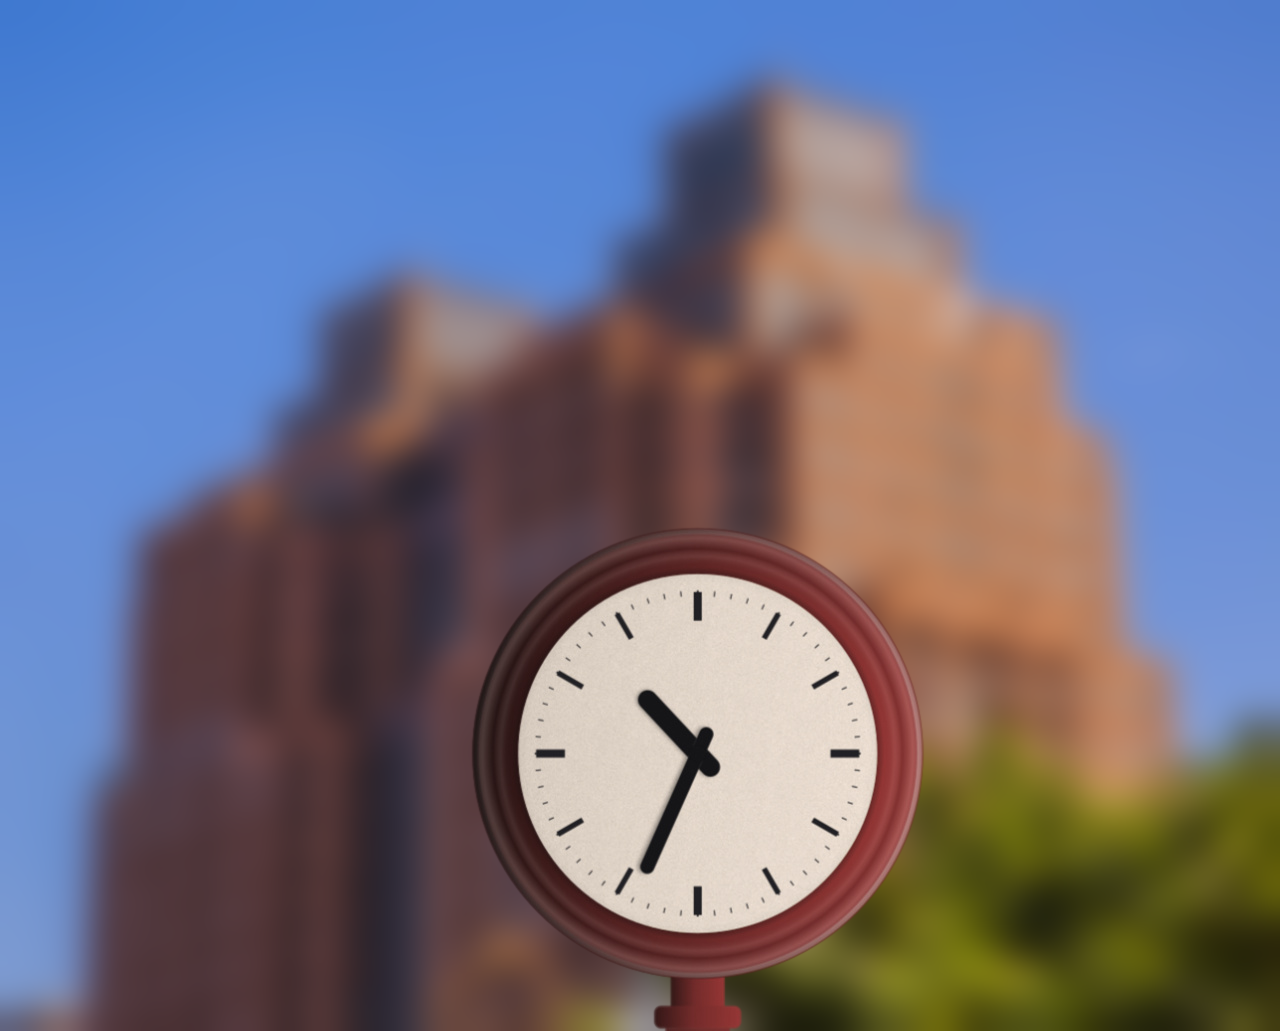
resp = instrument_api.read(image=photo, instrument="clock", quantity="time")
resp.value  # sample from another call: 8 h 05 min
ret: 10 h 34 min
